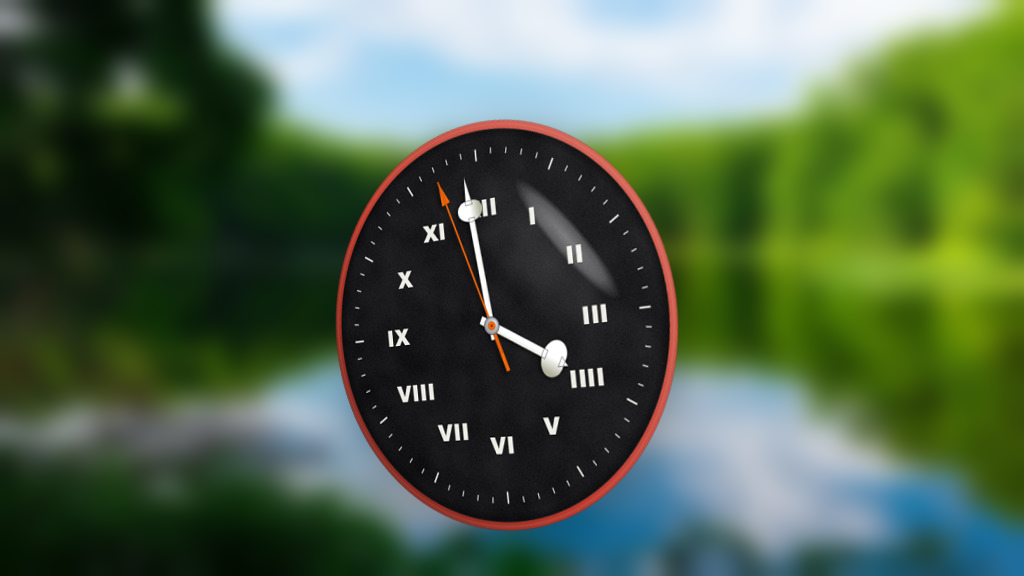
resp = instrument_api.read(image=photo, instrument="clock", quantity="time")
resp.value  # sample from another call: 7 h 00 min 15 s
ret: 3 h 58 min 57 s
